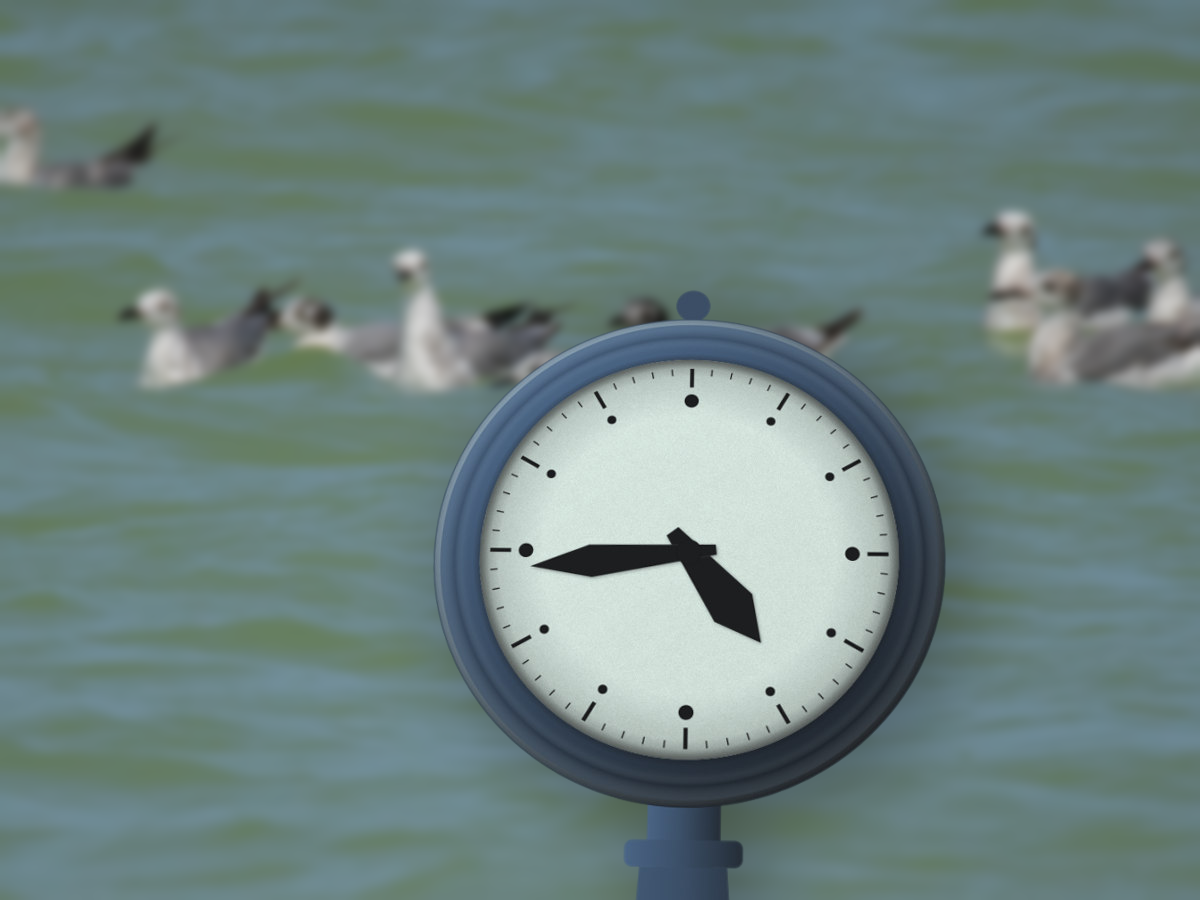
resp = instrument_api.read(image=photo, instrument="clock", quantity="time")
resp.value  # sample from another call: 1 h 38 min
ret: 4 h 44 min
